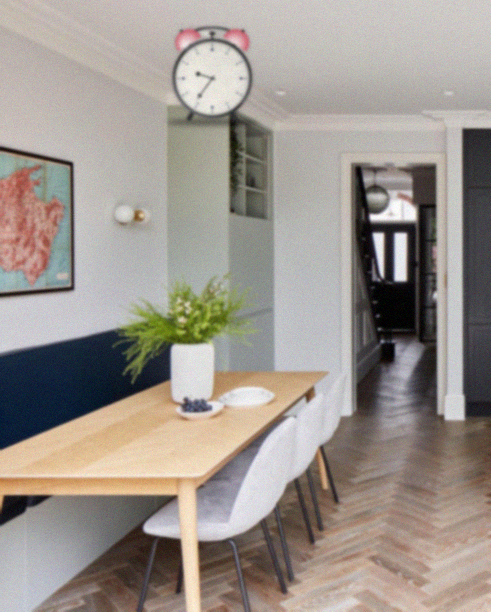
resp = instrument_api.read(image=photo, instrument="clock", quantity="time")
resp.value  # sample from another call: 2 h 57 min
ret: 9 h 36 min
